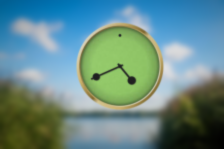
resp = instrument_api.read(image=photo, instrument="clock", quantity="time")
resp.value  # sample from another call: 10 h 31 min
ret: 4 h 41 min
